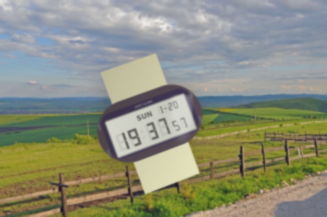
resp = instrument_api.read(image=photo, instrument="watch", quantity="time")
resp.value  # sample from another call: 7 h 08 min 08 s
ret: 19 h 37 min 57 s
